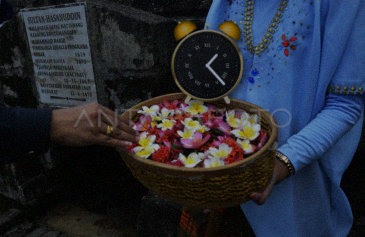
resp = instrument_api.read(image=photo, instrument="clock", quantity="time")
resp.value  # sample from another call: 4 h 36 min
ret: 1 h 23 min
